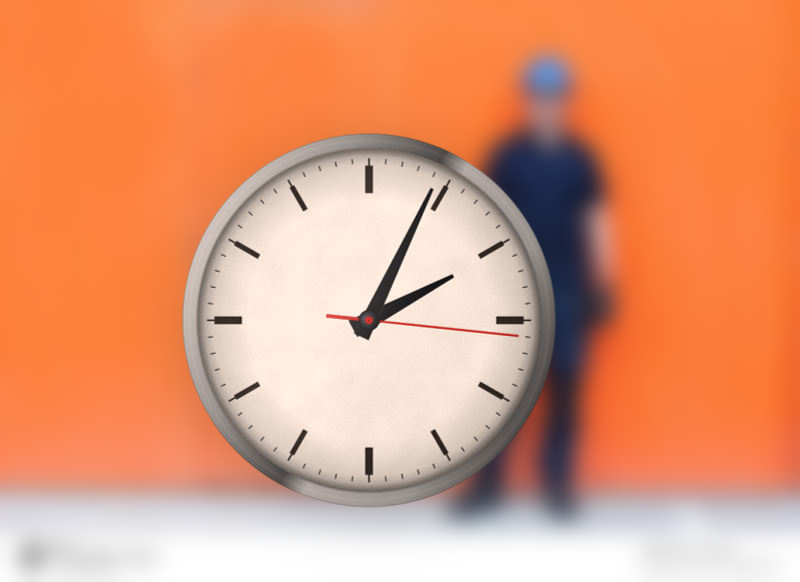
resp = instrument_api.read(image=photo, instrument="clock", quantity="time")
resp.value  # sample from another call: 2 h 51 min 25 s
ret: 2 h 04 min 16 s
